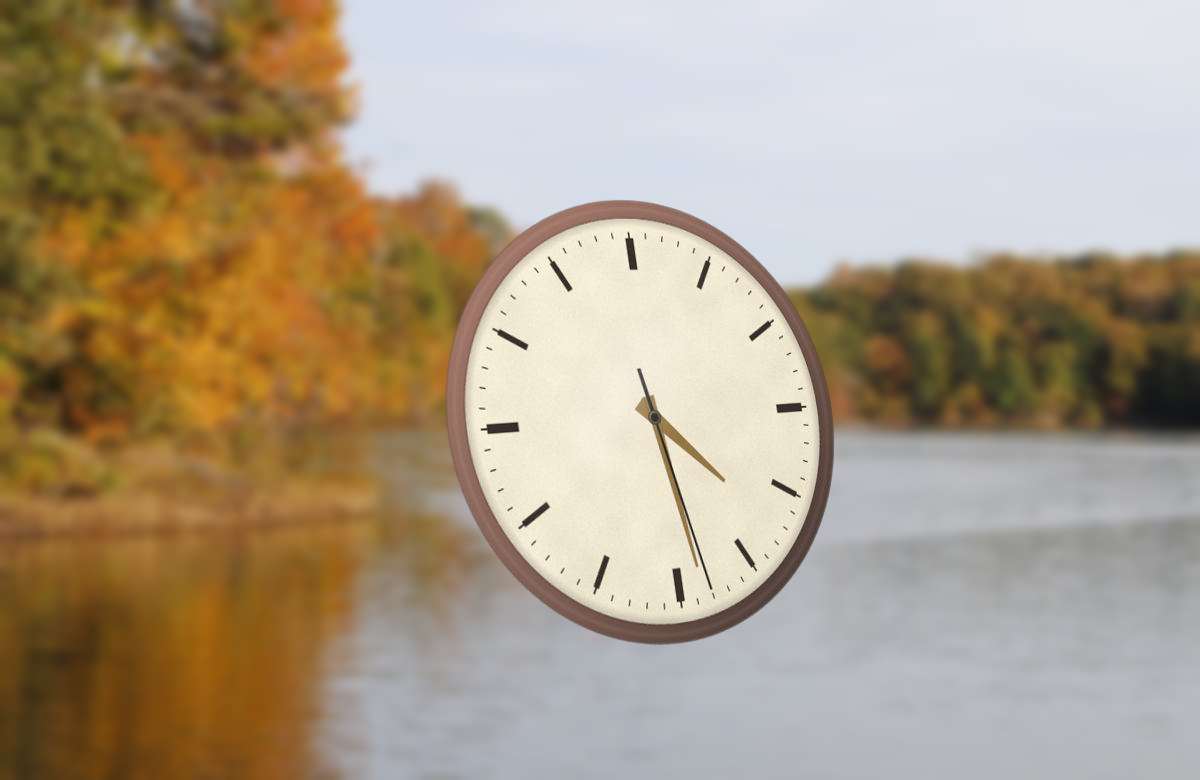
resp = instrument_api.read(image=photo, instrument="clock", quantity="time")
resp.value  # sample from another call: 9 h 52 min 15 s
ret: 4 h 28 min 28 s
